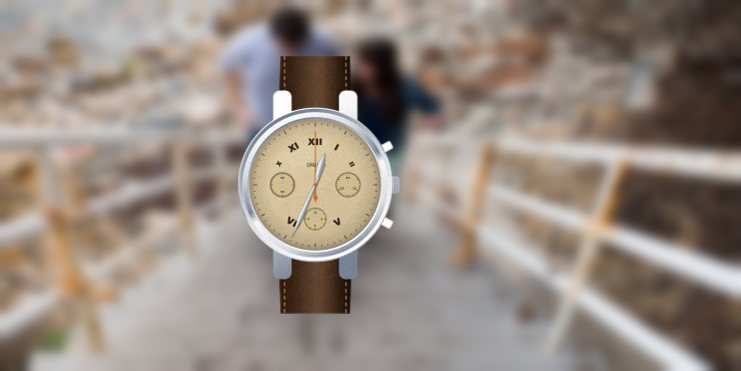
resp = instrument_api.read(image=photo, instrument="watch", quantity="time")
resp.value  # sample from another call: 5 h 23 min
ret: 12 h 34 min
